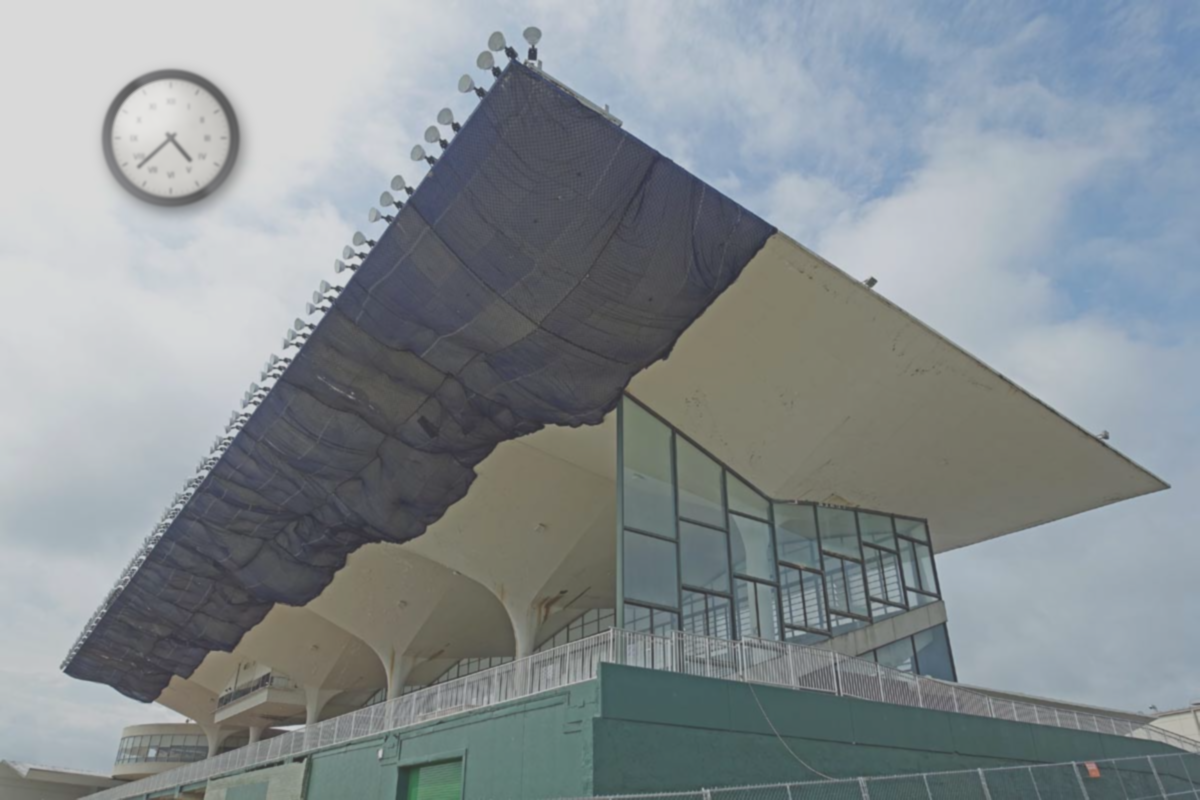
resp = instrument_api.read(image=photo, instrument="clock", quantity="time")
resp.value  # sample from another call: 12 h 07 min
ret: 4 h 38 min
